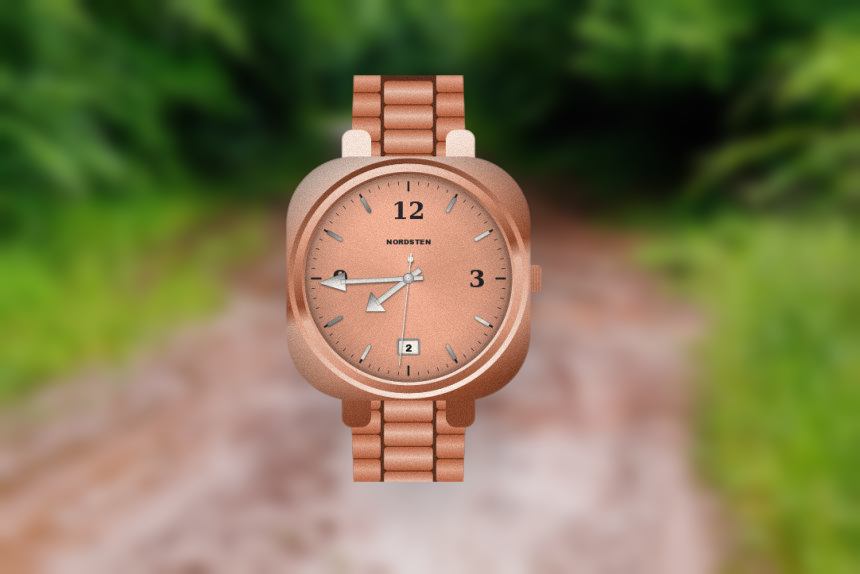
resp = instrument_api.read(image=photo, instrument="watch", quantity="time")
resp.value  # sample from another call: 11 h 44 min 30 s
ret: 7 h 44 min 31 s
